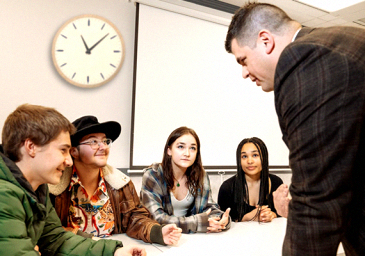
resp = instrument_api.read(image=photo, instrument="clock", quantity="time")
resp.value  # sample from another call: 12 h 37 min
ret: 11 h 08 min
